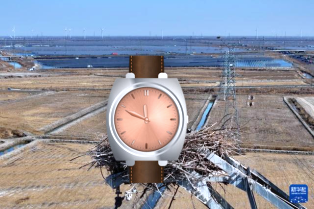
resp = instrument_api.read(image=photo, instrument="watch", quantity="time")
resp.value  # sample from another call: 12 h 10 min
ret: 11 h 49 min
